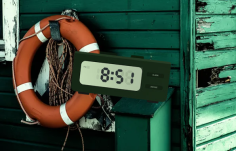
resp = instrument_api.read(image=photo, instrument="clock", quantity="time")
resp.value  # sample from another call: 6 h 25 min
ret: 8 h 51 min
